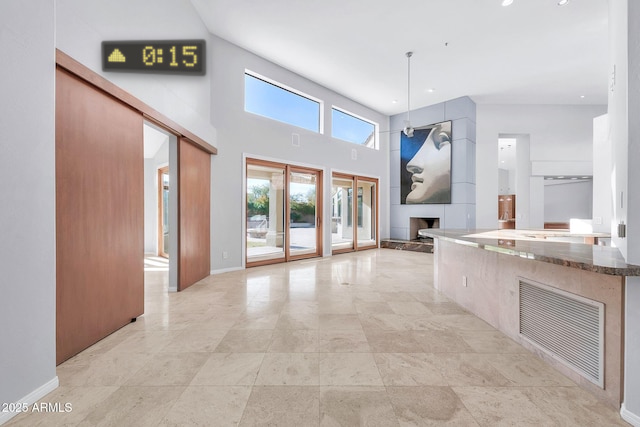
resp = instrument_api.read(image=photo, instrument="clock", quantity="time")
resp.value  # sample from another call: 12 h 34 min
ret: 0 h 15 min
